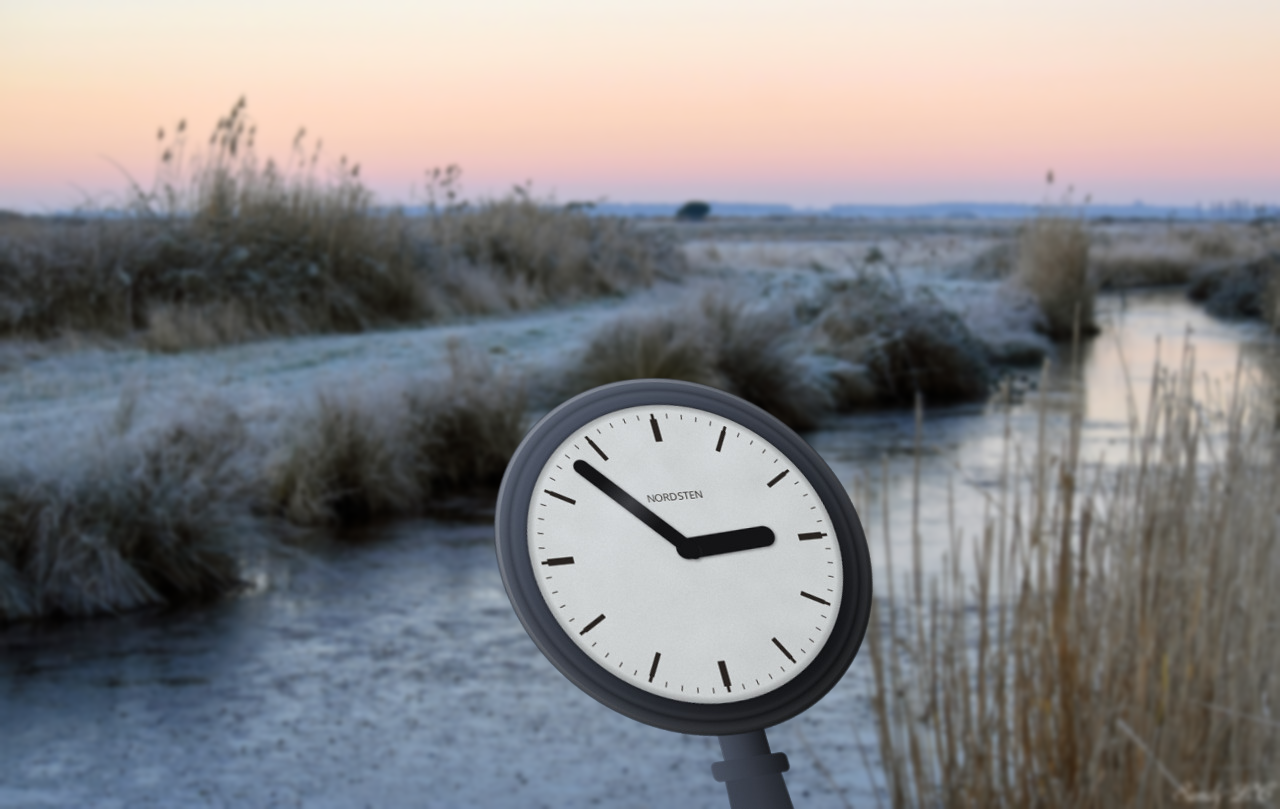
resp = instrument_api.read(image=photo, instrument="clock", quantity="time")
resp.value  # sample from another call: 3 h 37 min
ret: 2 h 53 min
